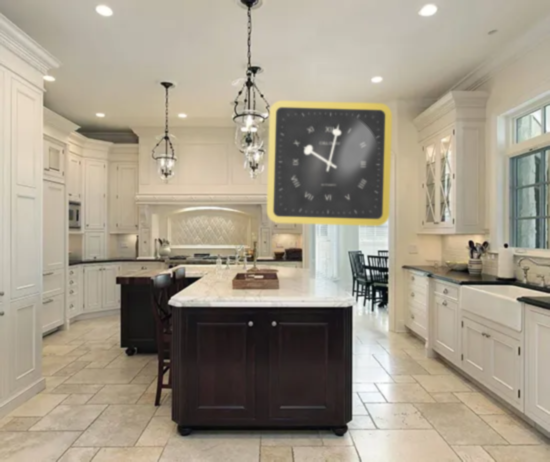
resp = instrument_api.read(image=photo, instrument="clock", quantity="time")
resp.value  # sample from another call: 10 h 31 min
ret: 10 h 02 min
